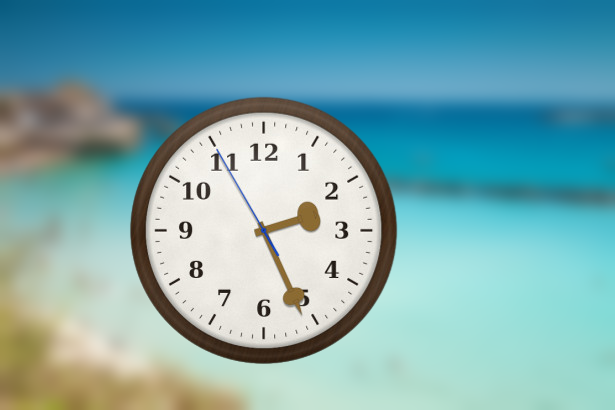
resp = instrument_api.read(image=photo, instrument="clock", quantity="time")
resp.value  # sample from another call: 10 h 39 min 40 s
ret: 2 h 25 min 55 s
